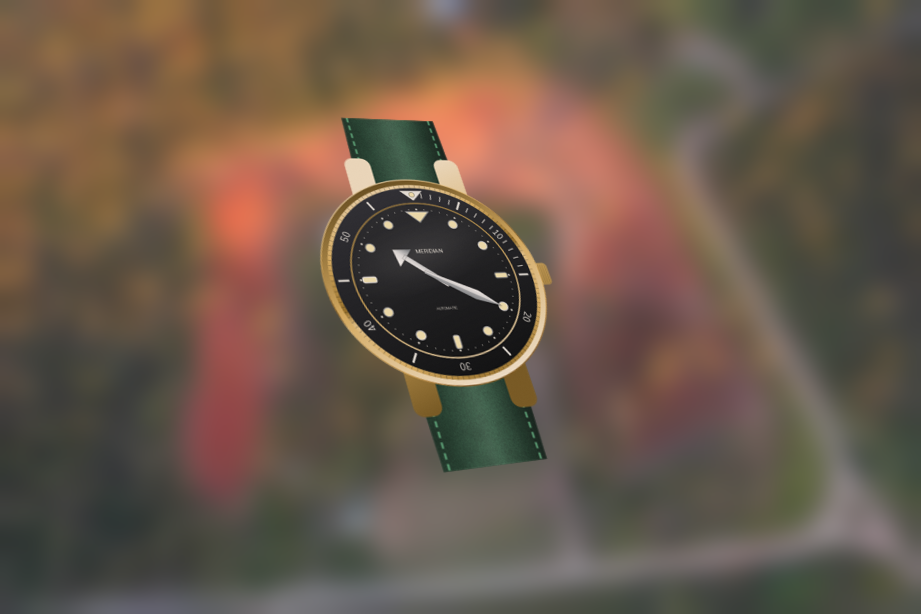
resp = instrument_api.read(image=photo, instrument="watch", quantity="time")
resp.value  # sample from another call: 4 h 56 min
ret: 10 h 20 min
